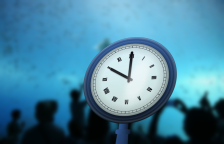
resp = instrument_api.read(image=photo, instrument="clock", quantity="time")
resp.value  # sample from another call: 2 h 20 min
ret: 10 h 00 min
